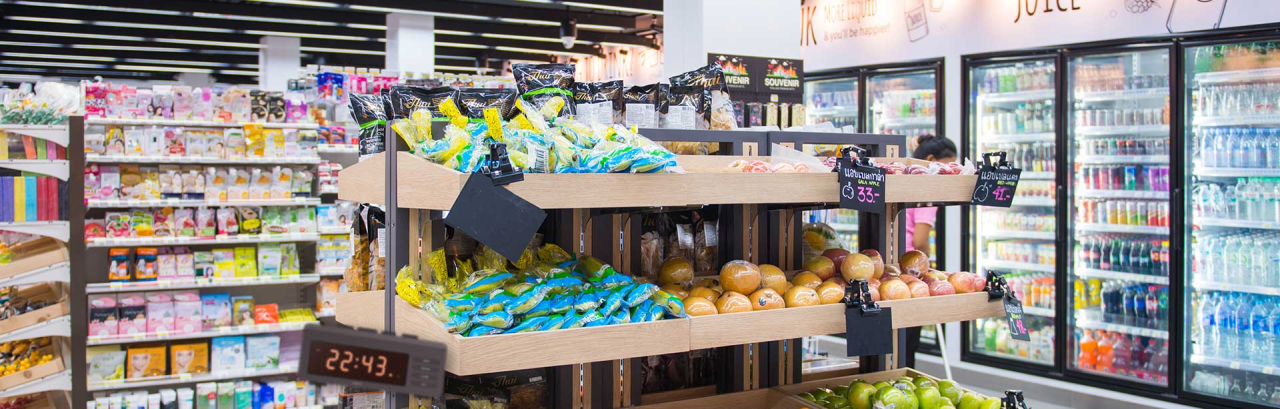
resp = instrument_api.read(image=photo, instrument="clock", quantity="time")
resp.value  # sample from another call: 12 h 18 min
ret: 22 h 43 min
